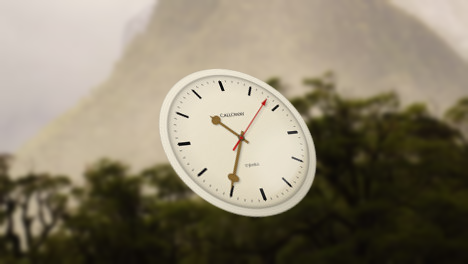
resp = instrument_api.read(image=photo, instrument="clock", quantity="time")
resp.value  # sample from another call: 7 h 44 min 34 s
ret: 10 h 35 min 08 s
